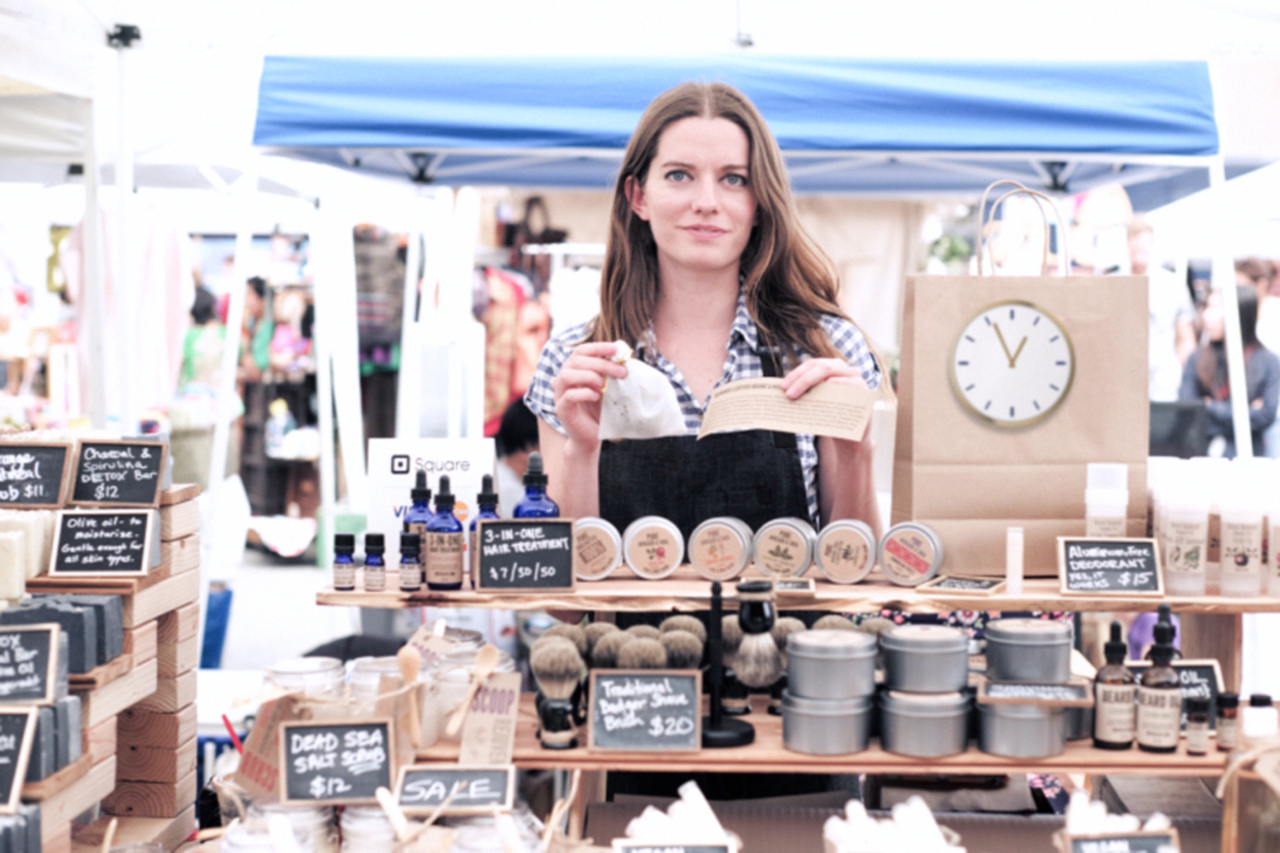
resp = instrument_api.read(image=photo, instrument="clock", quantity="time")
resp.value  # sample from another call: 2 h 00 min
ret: 12 h 56 min
